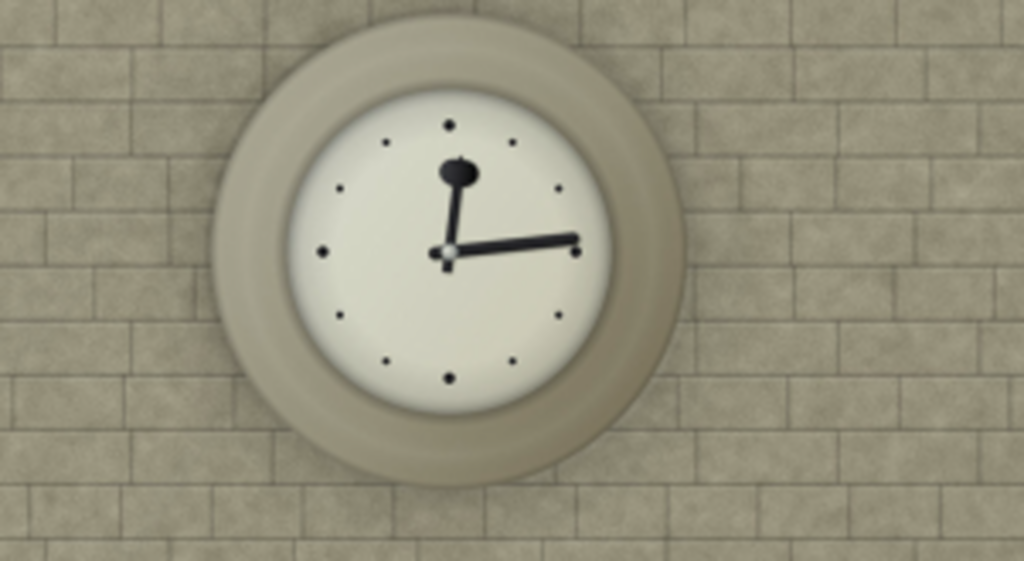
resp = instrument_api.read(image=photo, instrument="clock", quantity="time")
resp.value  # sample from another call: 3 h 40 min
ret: 12 h 14 min
